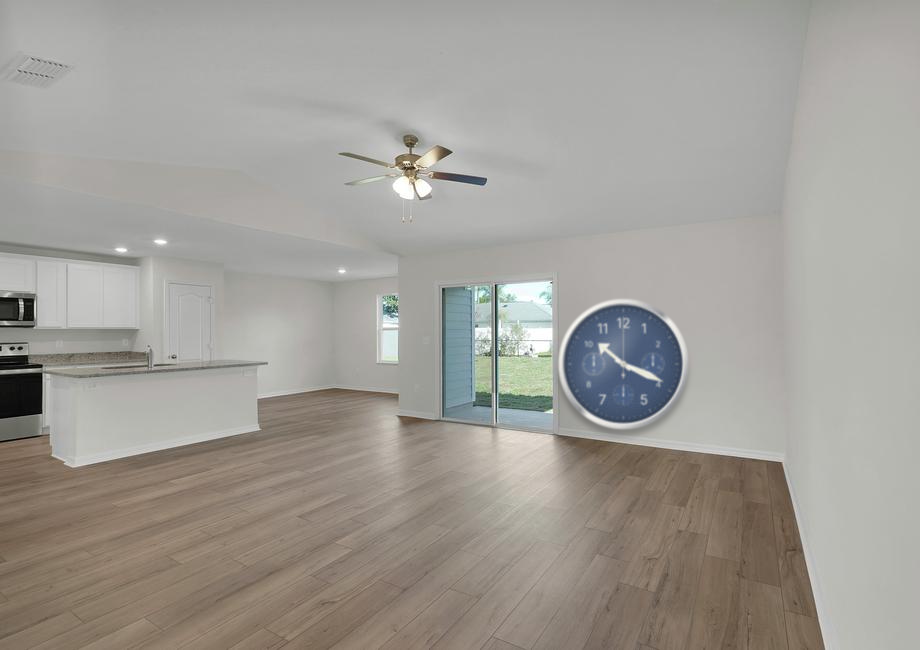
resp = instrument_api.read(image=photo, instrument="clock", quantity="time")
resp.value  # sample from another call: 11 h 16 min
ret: 10 h 19 min
